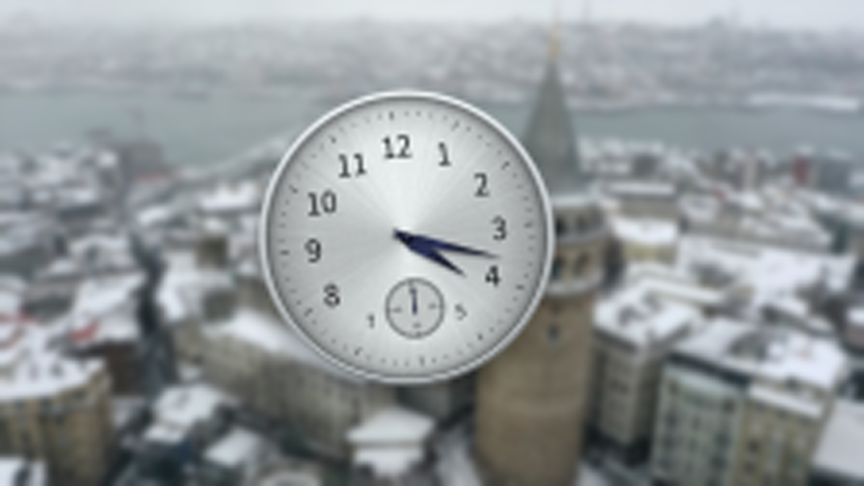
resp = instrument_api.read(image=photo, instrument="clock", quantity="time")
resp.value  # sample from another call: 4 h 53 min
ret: 4 h 18 min
